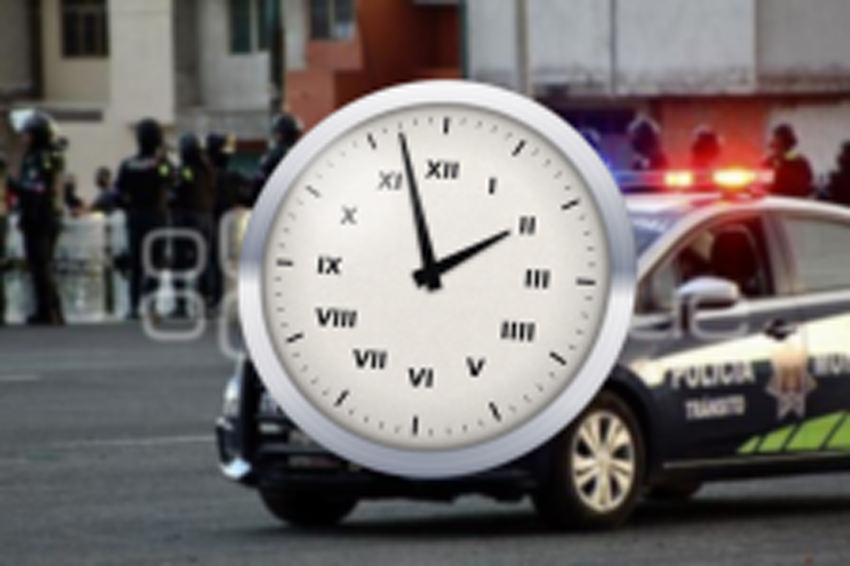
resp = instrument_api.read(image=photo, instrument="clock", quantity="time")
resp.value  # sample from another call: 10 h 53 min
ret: 1 h 57 min
